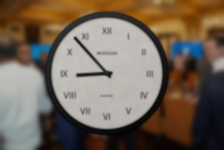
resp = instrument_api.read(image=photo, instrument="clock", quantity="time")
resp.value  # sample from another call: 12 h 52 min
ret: 8 h 53 min
